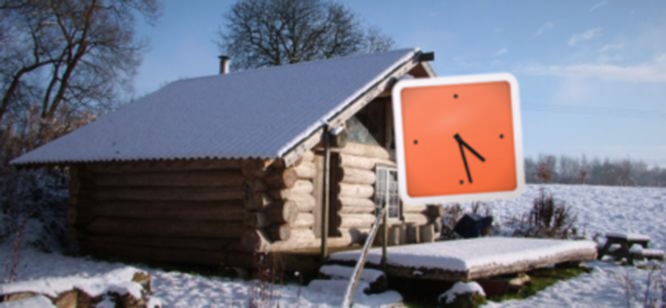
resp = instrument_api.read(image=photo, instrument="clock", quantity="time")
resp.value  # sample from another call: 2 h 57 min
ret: 4 h 28 min
